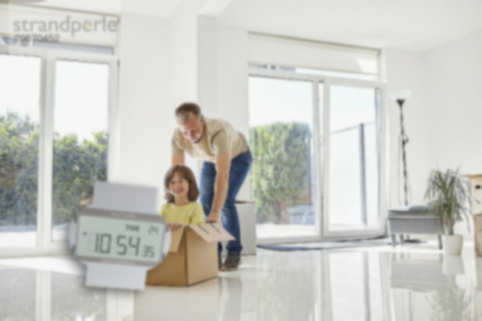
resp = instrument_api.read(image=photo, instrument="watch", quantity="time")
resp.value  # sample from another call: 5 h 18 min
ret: 10 h 54 min
